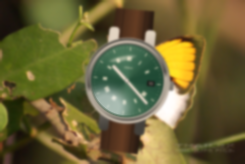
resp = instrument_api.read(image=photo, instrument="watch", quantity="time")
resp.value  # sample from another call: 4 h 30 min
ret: 10 h 22 min
